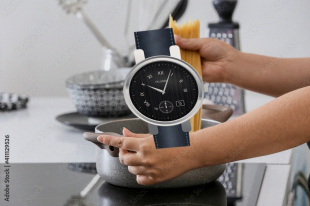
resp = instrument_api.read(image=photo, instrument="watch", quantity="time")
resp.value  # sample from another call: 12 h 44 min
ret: 10 h 04 min
